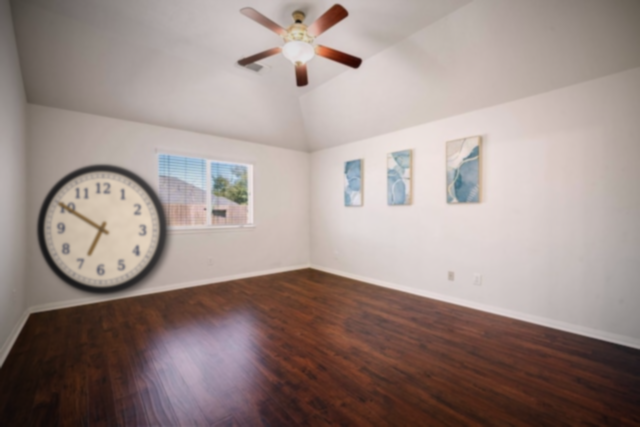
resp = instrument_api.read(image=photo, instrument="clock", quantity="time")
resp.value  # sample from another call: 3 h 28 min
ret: 6 h 50 min
